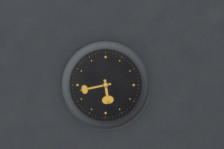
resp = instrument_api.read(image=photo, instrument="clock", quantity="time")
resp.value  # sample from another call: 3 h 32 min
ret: 5 h 43 min
